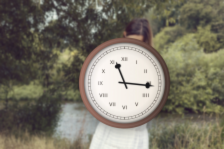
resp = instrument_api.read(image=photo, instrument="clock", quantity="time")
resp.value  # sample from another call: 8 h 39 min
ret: 11 h 16 min
